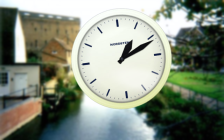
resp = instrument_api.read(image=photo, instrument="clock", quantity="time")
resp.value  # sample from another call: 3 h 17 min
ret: 1 h 11 min
